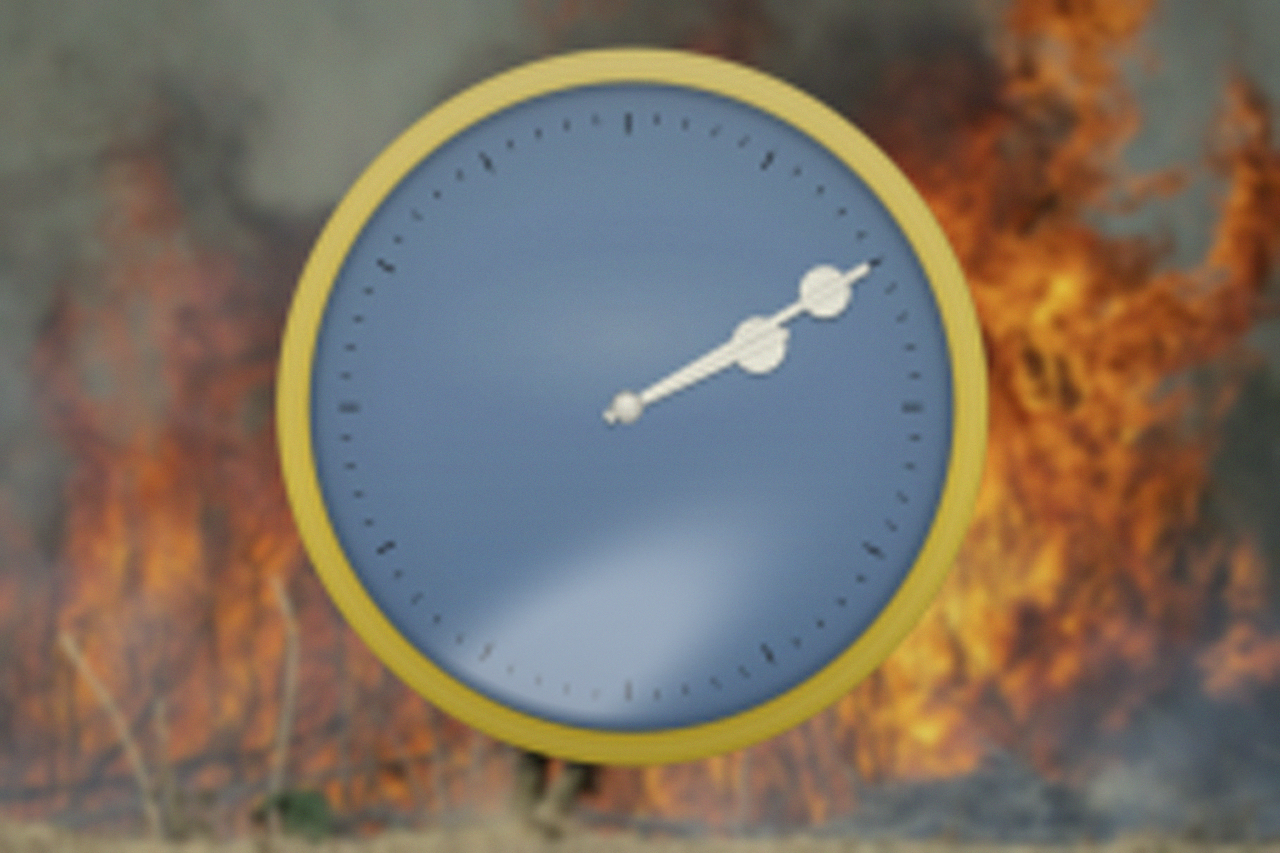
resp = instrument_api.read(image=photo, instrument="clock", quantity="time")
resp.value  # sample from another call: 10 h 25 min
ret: 2 h 10 min
